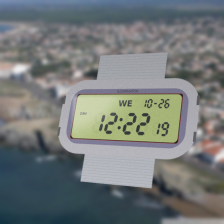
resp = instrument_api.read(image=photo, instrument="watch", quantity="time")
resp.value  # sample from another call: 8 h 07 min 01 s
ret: 12 h 22 min 19 s
